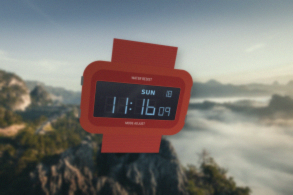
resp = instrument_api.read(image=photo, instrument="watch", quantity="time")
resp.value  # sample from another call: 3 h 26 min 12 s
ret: 11 h 16 min 09 s
